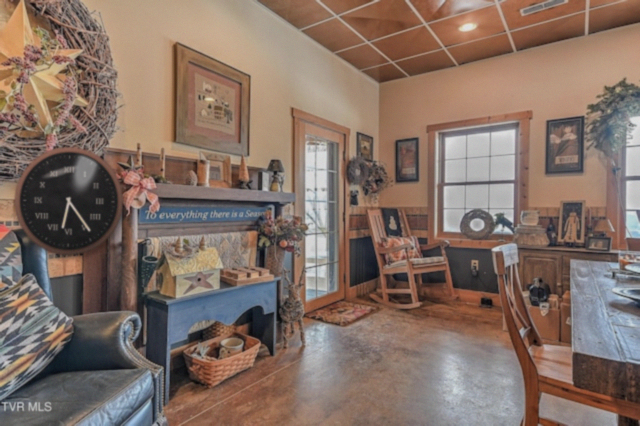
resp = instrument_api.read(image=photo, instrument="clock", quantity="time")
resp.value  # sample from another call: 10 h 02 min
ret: 6 h 24 min
